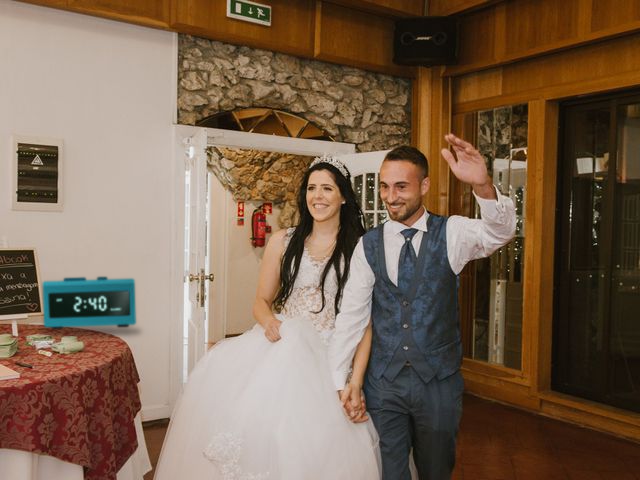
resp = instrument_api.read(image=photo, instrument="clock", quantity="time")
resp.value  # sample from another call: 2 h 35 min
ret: 2 h 40 min
